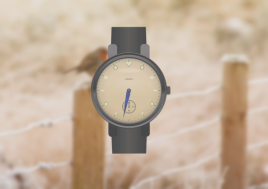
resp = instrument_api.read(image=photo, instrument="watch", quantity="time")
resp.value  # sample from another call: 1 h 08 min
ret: 6 h 32 min
